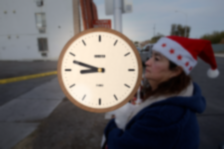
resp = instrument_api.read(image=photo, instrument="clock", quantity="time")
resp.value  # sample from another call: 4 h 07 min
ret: 8 h 48 min
